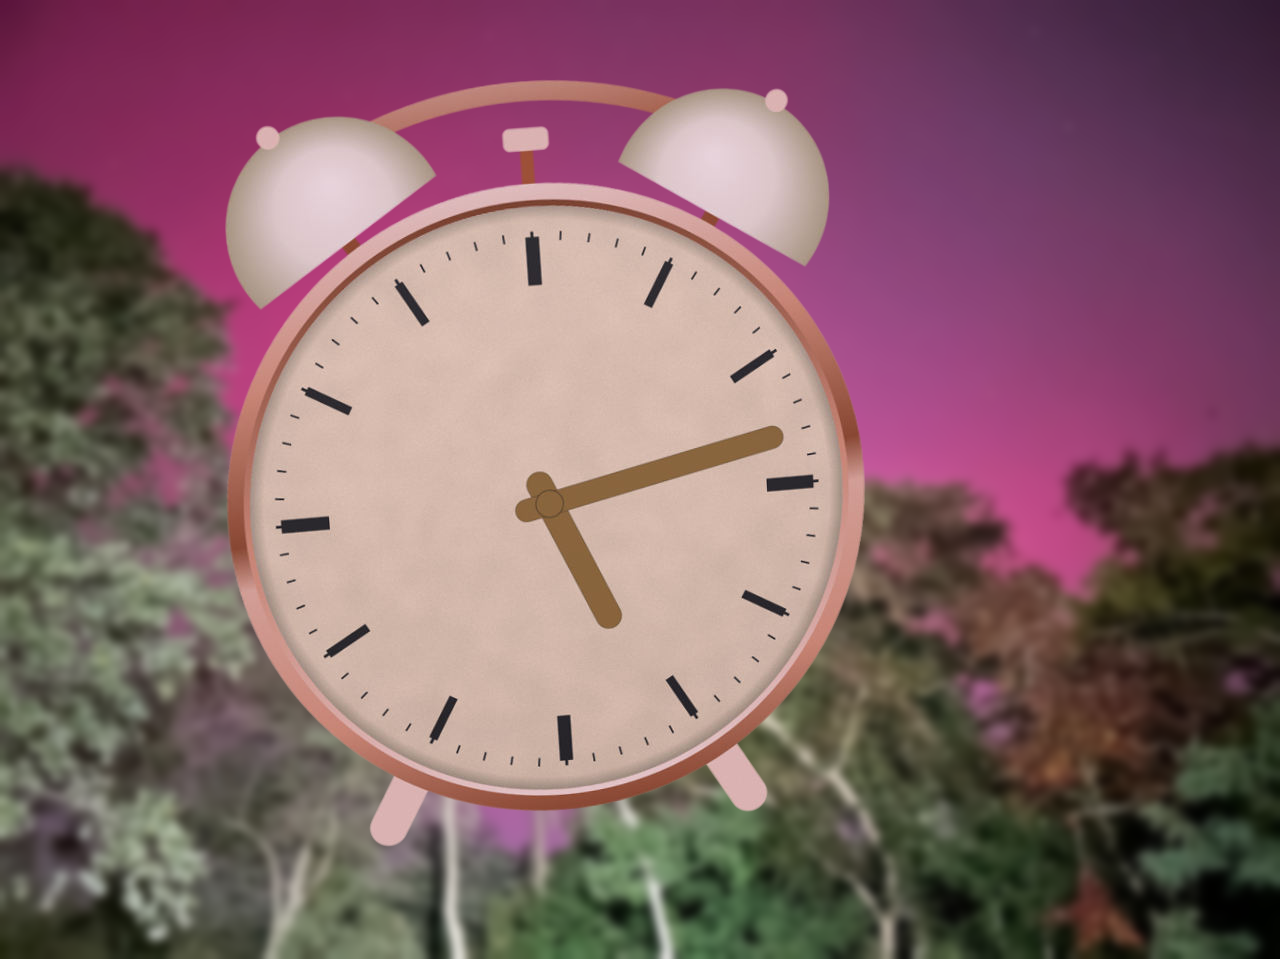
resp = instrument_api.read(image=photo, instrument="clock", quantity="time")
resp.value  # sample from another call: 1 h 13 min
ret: 5 h 13 min
